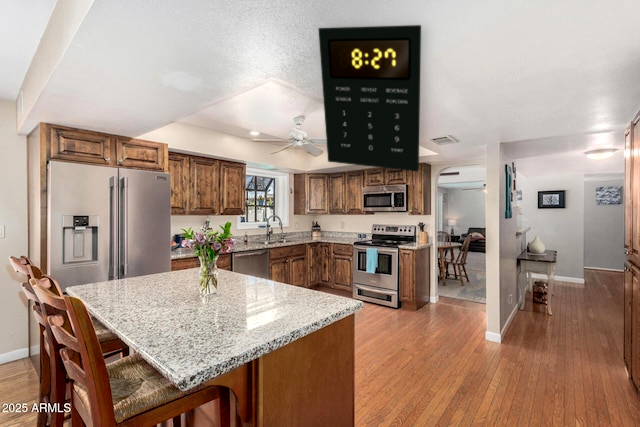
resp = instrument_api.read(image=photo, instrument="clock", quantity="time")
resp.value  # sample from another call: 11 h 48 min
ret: 8 h 27 min
